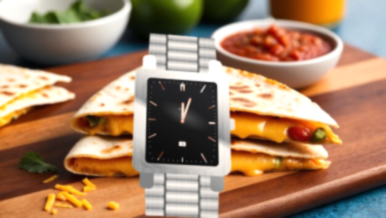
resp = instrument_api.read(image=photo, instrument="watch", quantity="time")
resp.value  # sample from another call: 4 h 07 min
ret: 12 h 03 min
